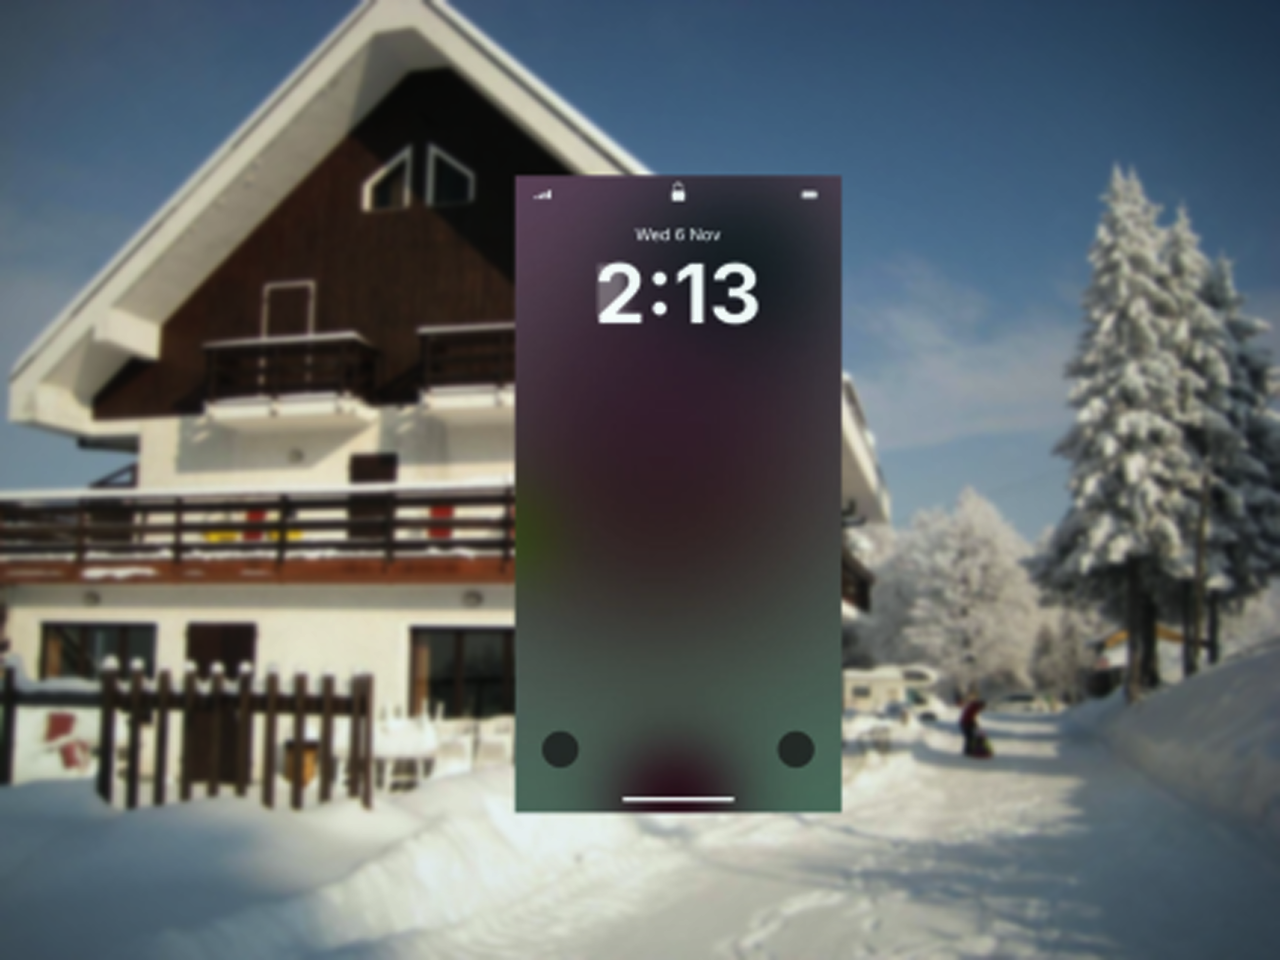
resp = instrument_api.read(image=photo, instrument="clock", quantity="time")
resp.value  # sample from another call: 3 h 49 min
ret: 2 h 13 min
